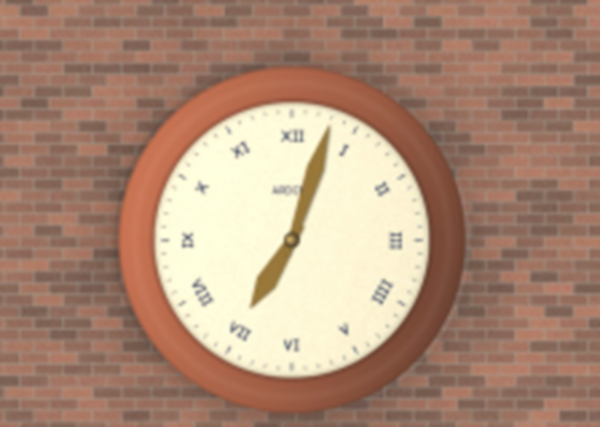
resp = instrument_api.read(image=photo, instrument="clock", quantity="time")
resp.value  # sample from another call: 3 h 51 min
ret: 7 h 03 min
